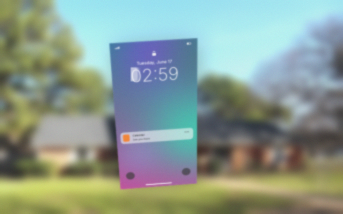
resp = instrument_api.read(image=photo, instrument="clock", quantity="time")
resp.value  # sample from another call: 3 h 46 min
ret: 2 h 59 min
